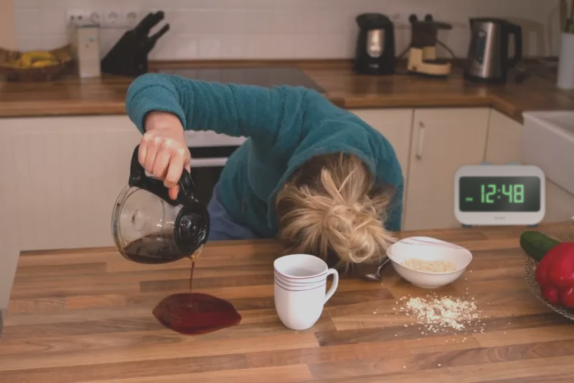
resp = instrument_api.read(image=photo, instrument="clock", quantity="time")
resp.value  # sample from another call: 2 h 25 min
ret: 12 h 48 min
